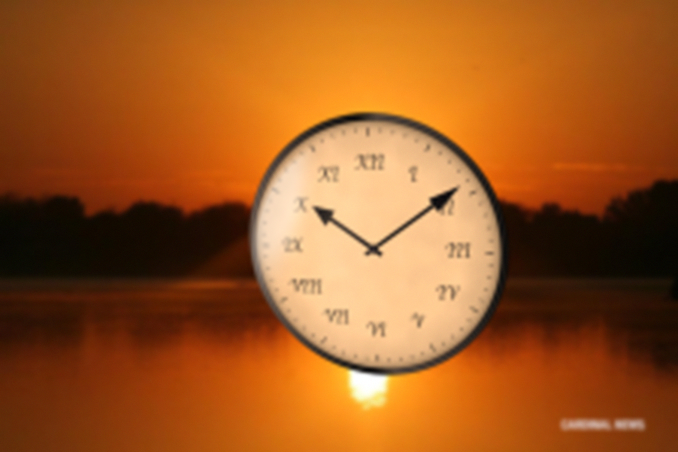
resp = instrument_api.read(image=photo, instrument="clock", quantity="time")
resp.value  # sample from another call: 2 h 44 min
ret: 10 h 09 min
